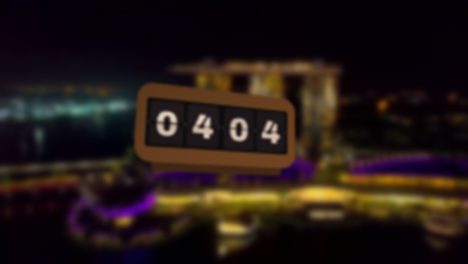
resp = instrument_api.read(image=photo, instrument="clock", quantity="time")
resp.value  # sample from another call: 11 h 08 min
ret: 4 h 04 min
